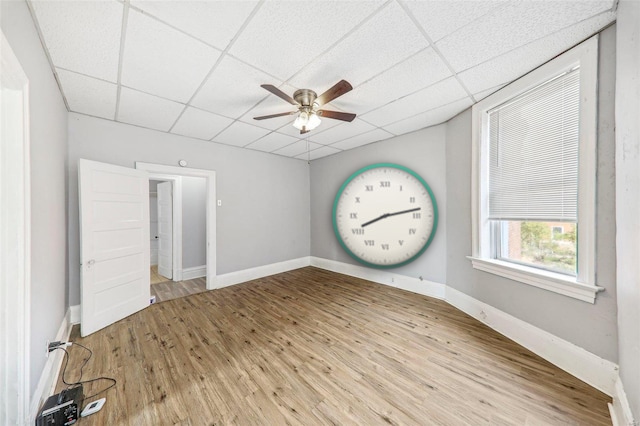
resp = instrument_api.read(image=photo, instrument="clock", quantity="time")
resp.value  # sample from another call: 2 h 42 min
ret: 8 h 13 min
